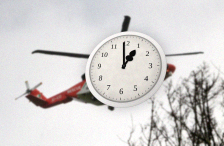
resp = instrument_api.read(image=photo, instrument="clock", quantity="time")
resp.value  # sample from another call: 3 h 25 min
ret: 12 h 59 min
